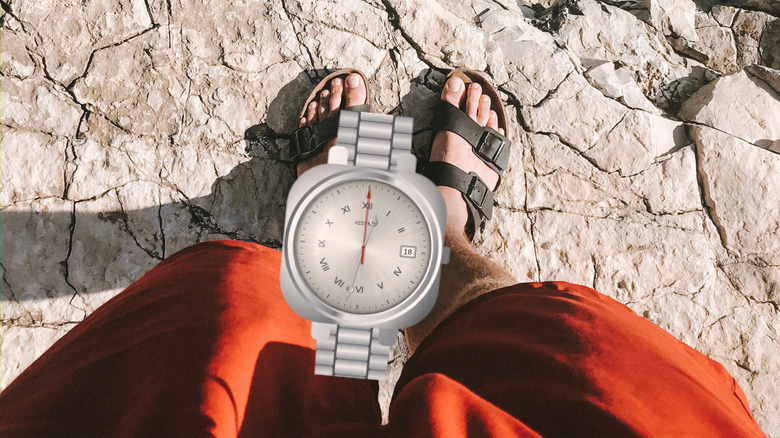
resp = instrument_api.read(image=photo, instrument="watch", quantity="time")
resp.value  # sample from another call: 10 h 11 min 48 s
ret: 12 h 32 min 00 s
